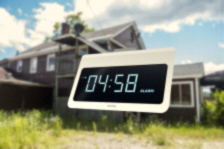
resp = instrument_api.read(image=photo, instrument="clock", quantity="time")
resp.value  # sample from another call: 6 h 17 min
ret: 4 h 58 min
